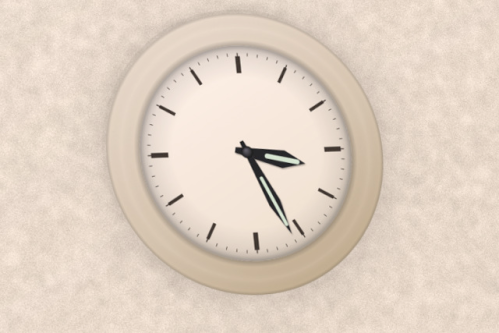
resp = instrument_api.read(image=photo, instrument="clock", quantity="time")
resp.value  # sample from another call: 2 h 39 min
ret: 3 h 26 min
